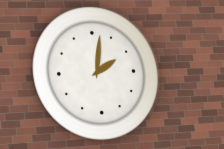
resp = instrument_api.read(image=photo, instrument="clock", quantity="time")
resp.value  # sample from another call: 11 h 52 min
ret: 2 h 02 min
